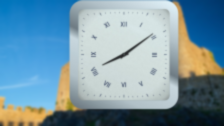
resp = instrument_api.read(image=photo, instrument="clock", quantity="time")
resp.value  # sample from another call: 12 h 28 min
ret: 8 h 09 min
